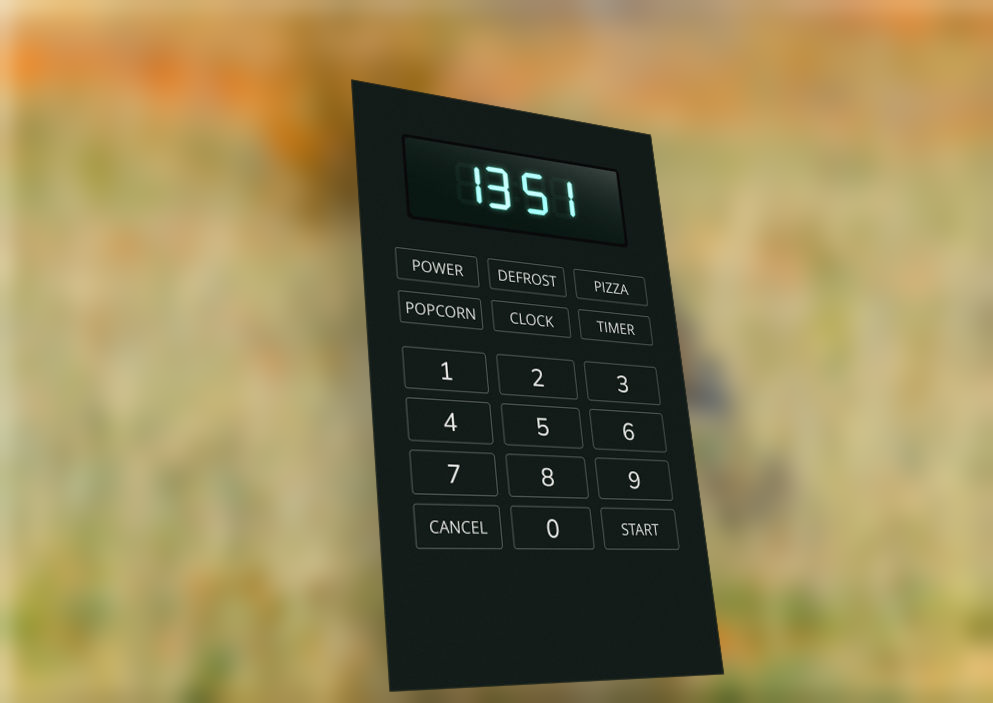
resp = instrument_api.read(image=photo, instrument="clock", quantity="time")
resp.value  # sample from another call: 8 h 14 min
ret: 13 h 51 min
